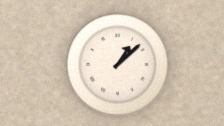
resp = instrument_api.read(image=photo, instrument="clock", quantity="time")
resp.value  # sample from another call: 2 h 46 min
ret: 1 h 08 min
